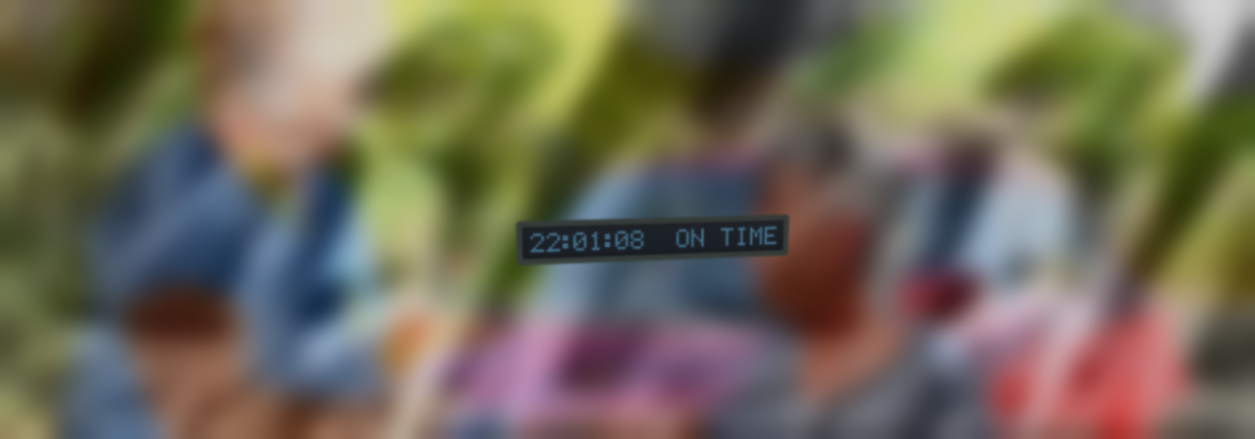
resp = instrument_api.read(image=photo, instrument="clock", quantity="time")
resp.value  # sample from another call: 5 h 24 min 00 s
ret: 22 h 01 min 08 s
